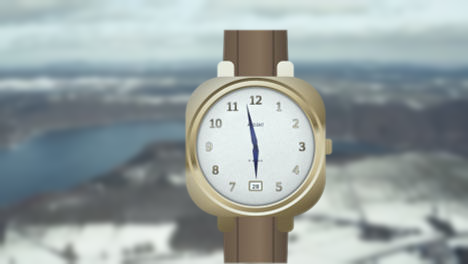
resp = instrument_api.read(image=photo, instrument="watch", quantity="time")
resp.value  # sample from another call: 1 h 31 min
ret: 5 h 58 min
